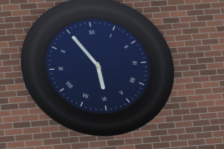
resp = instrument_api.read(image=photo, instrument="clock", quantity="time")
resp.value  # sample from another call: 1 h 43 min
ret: 5 h 55 min
